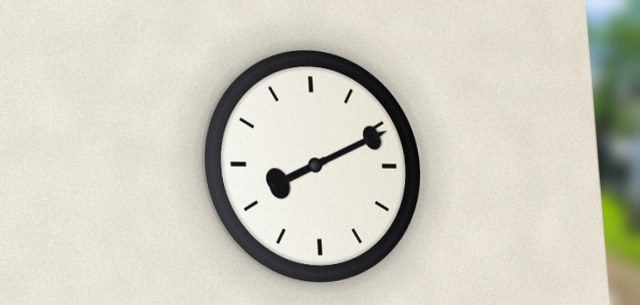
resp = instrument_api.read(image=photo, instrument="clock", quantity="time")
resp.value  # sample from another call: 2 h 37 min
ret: 8 h 11 min
